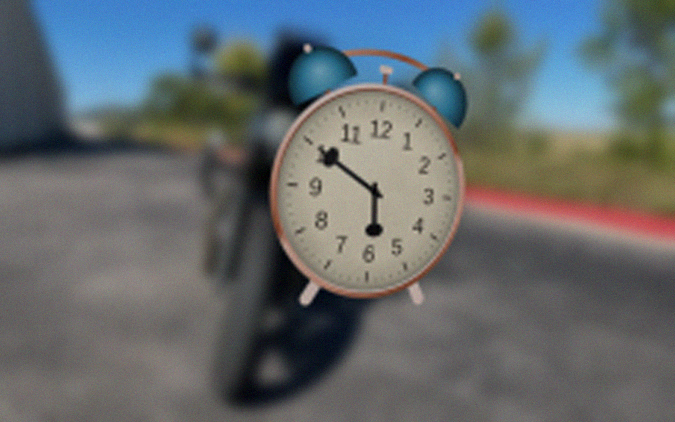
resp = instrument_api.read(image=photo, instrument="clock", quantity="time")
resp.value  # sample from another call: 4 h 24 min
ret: 5 h 50 min
